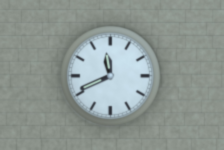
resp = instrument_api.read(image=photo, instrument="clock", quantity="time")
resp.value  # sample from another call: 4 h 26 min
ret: 11 h 41 min
